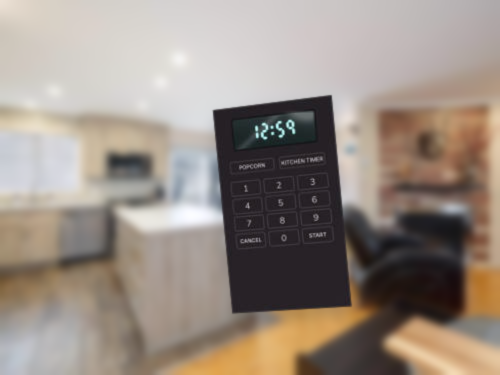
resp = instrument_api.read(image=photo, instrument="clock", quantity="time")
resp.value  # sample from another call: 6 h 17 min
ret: 12 h 59 min
